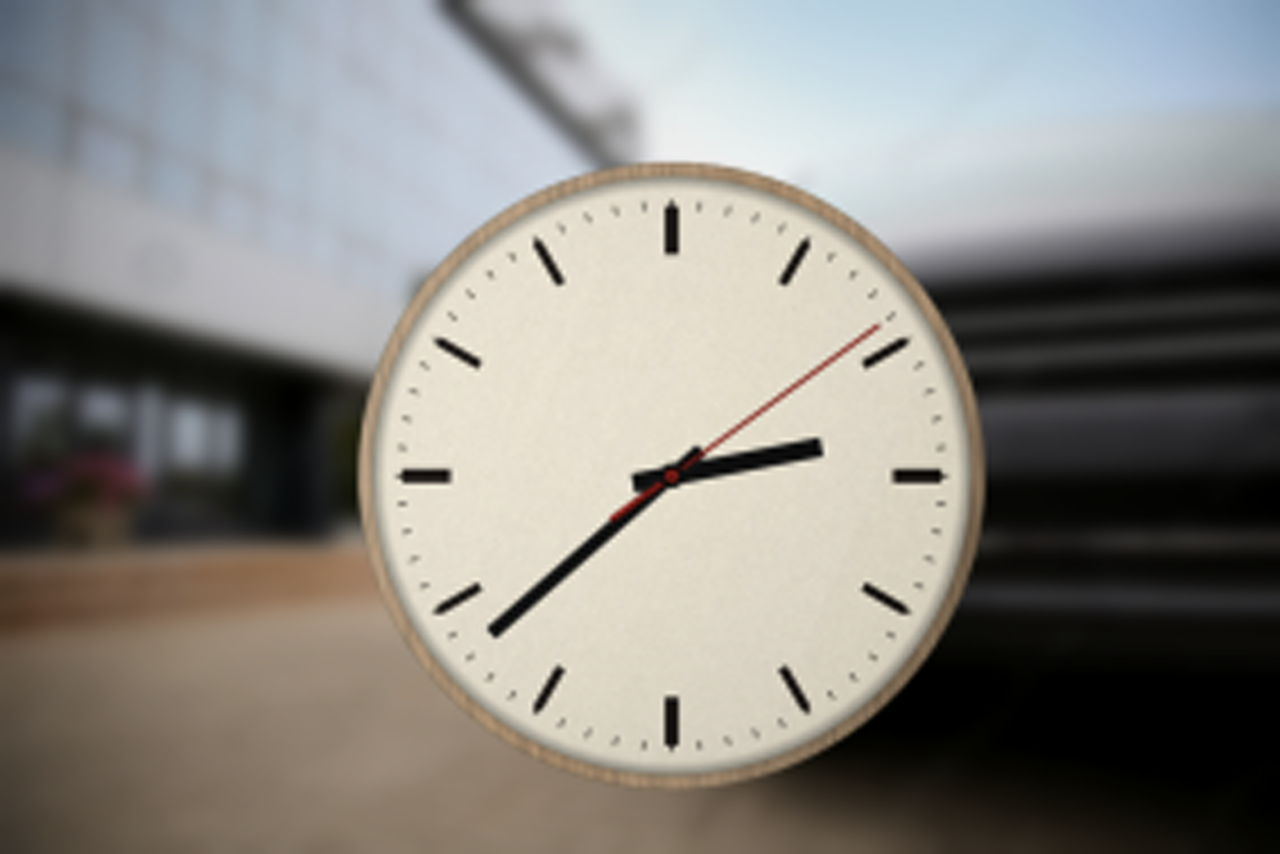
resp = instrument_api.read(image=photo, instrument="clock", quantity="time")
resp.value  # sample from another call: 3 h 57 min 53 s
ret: 2 h 38 min 09 s
